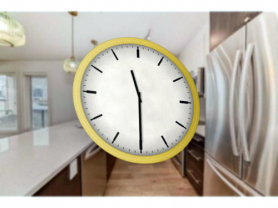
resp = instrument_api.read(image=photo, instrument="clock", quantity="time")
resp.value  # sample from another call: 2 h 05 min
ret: 11 h 30 min
